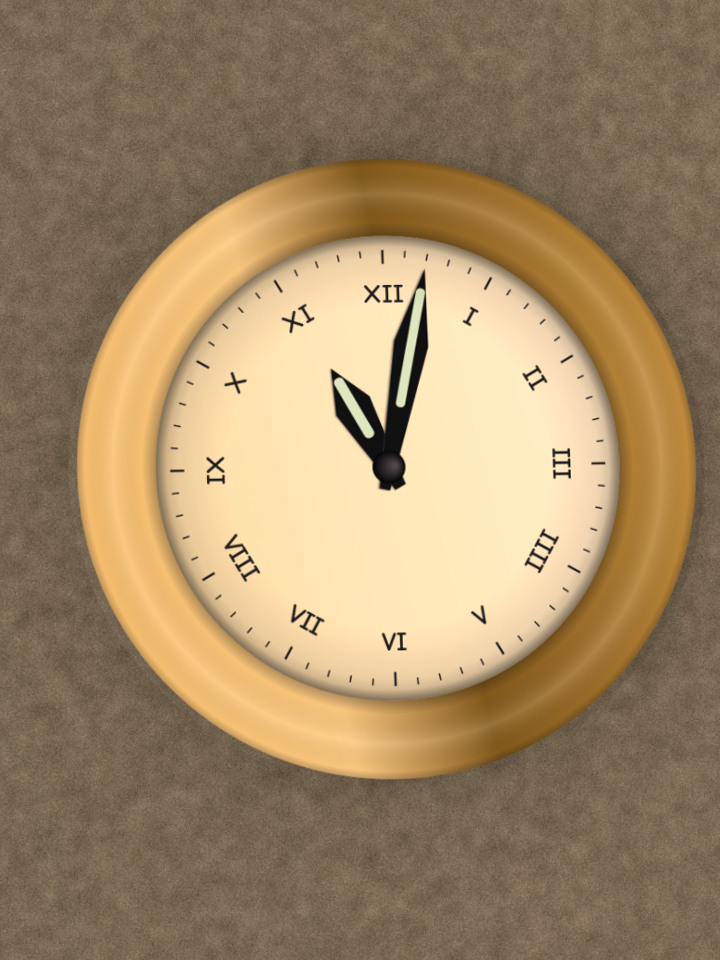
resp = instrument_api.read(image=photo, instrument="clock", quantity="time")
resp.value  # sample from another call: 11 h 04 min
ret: 11 h 02 min
